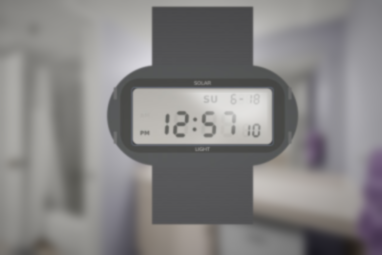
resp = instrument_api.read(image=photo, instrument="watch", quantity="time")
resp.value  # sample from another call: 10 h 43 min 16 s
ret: 12 h 57 min 10 s
